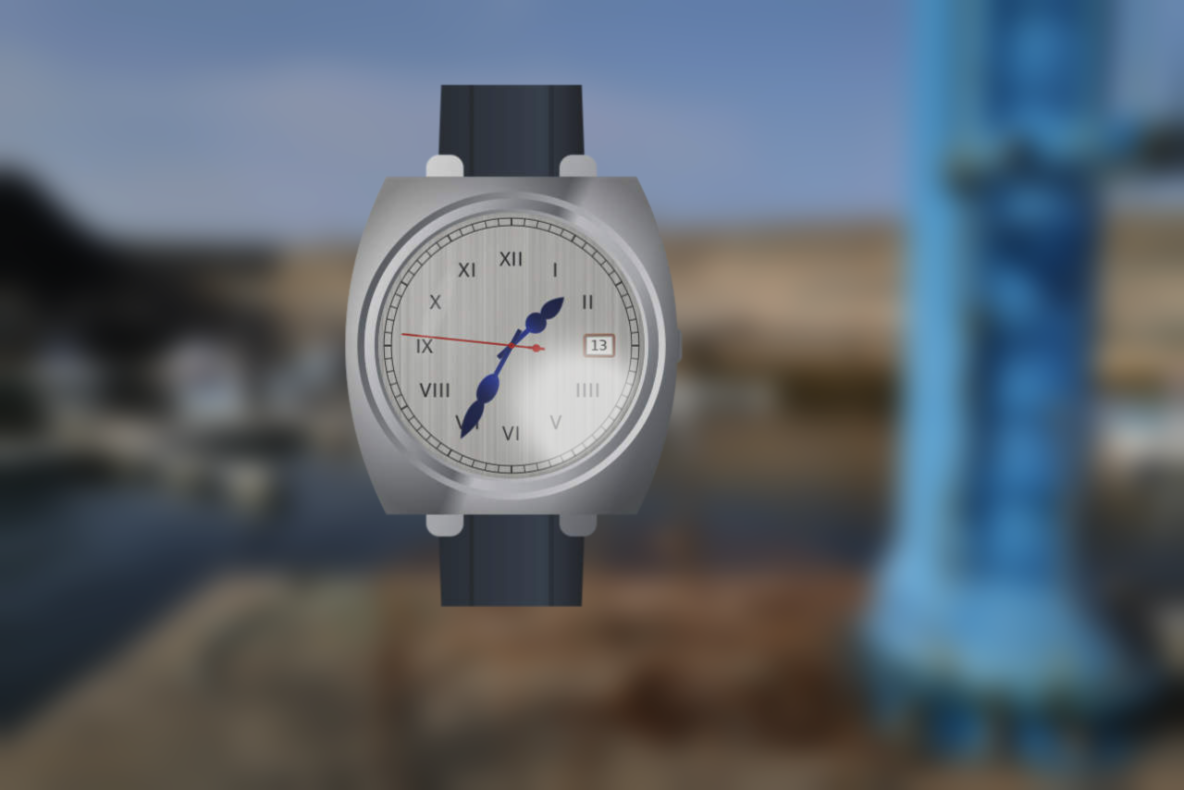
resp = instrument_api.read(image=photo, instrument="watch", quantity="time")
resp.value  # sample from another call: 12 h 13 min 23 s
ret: 1 h 34 min 46 s
